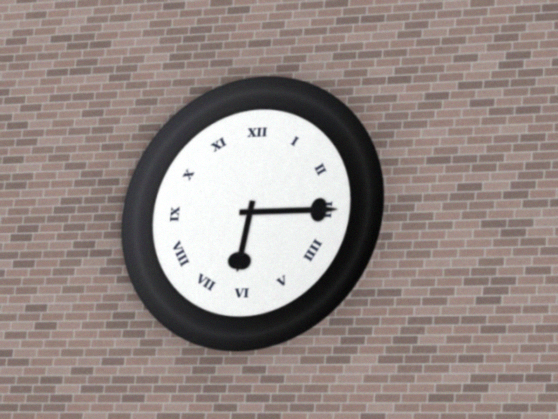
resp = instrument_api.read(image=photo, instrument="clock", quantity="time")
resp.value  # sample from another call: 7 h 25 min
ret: 6 h 15 min
